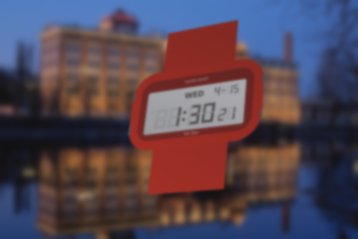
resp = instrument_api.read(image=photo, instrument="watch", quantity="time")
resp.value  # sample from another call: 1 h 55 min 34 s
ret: 1 h 30 min 21 s
